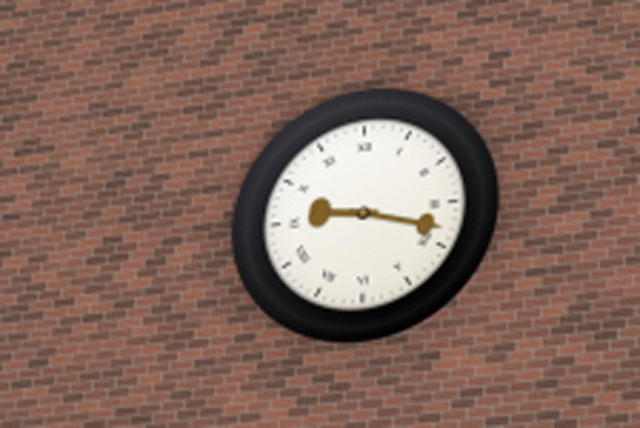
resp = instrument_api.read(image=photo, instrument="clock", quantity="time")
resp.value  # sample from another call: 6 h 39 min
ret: 9 h 18 min
